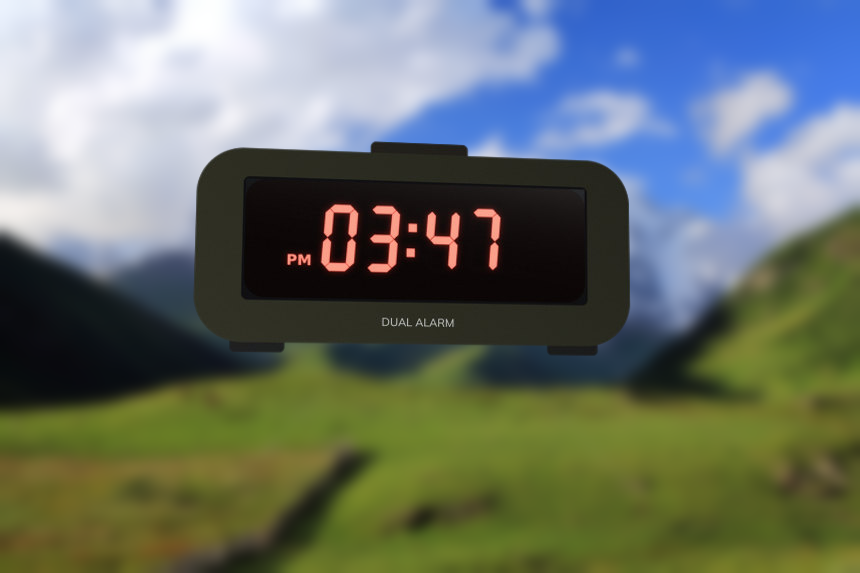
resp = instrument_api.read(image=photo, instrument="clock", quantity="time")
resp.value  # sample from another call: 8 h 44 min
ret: 3 h 47 min
